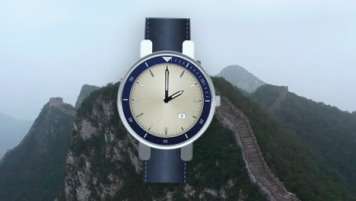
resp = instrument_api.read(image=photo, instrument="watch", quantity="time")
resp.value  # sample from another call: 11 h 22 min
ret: 2 h 00 min
